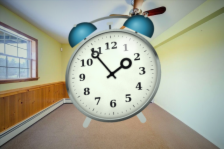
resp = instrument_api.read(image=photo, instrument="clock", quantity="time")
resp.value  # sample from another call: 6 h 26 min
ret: 1 h 54 min
